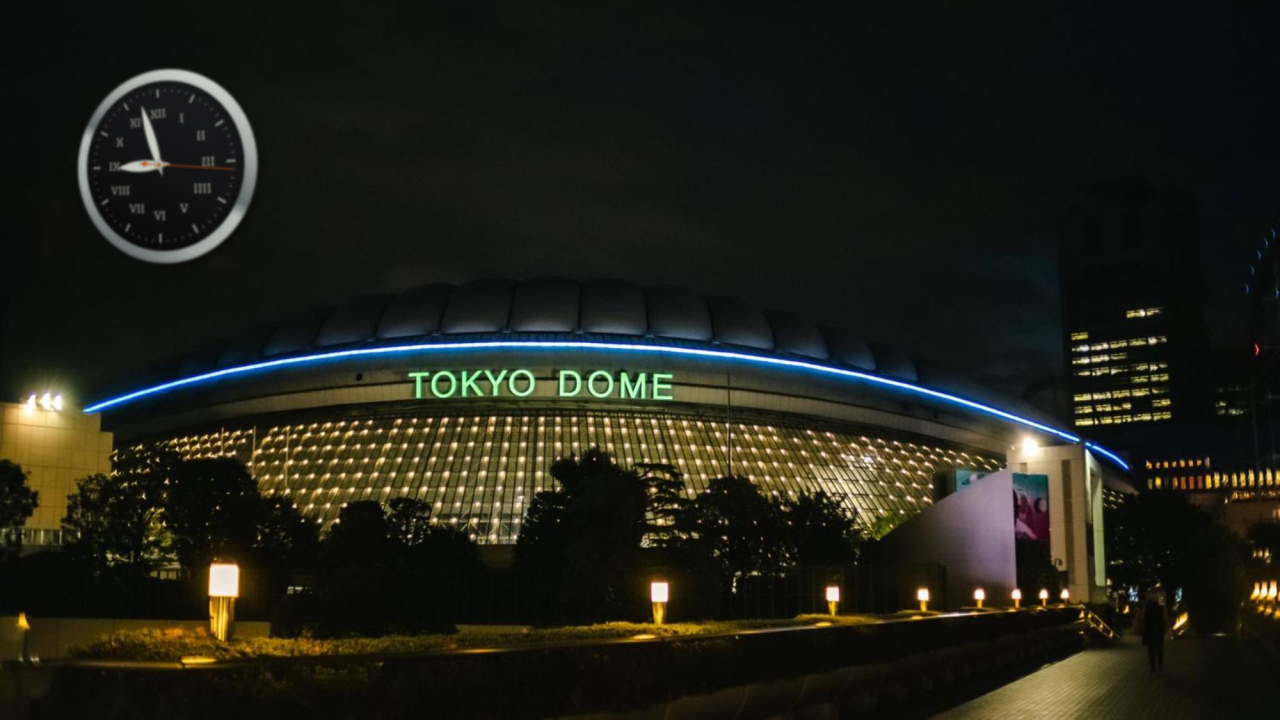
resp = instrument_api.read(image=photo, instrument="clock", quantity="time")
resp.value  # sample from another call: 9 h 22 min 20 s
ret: 8 h 57 min 16 s
